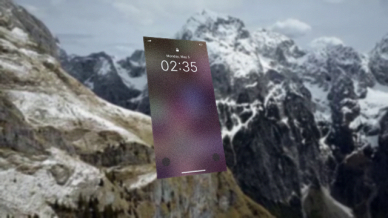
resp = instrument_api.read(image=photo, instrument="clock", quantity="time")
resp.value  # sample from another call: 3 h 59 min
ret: 2 h 35 min
